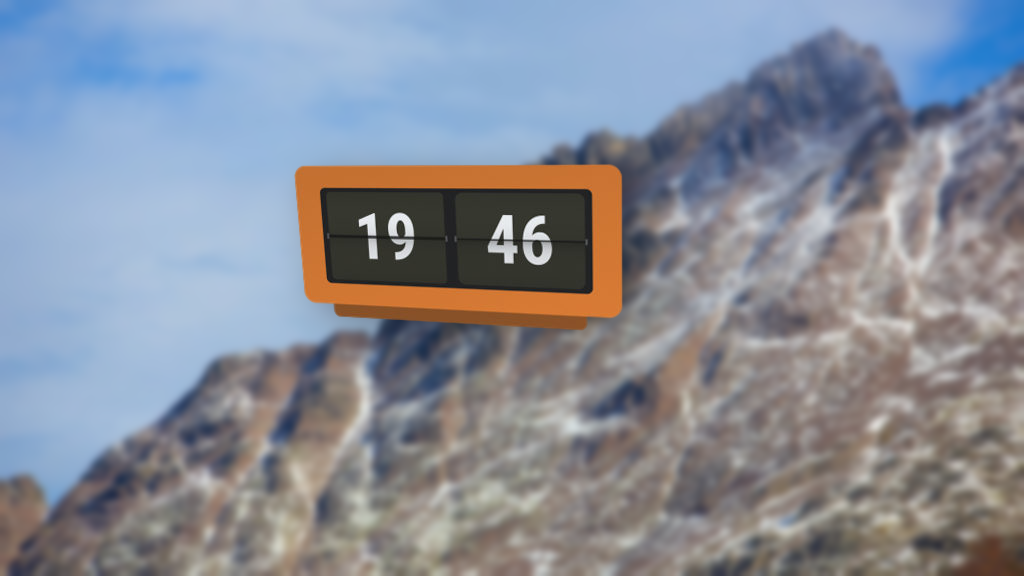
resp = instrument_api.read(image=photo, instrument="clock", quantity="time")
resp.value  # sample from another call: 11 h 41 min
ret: 19 h 46 min
